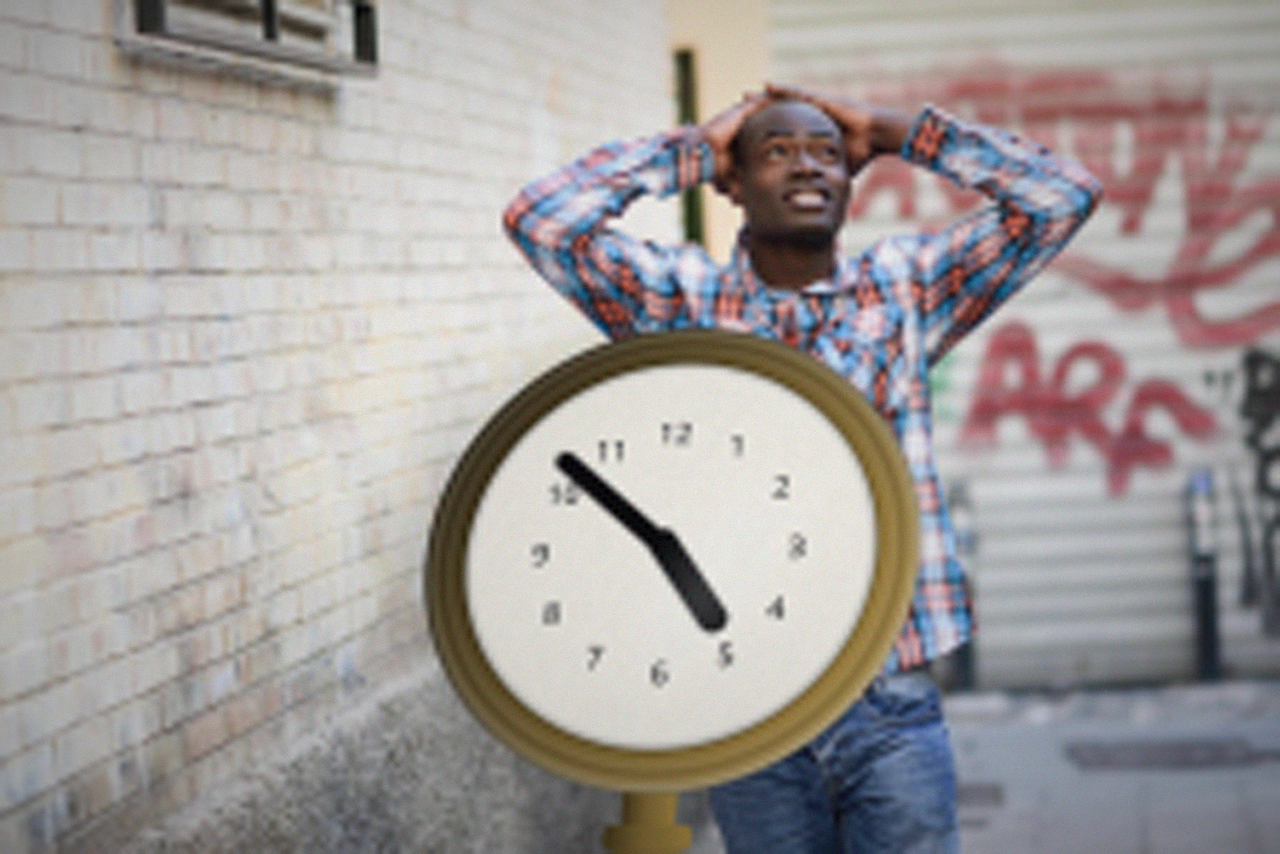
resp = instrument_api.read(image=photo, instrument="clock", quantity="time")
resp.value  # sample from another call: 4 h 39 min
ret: 4 h 52 min
